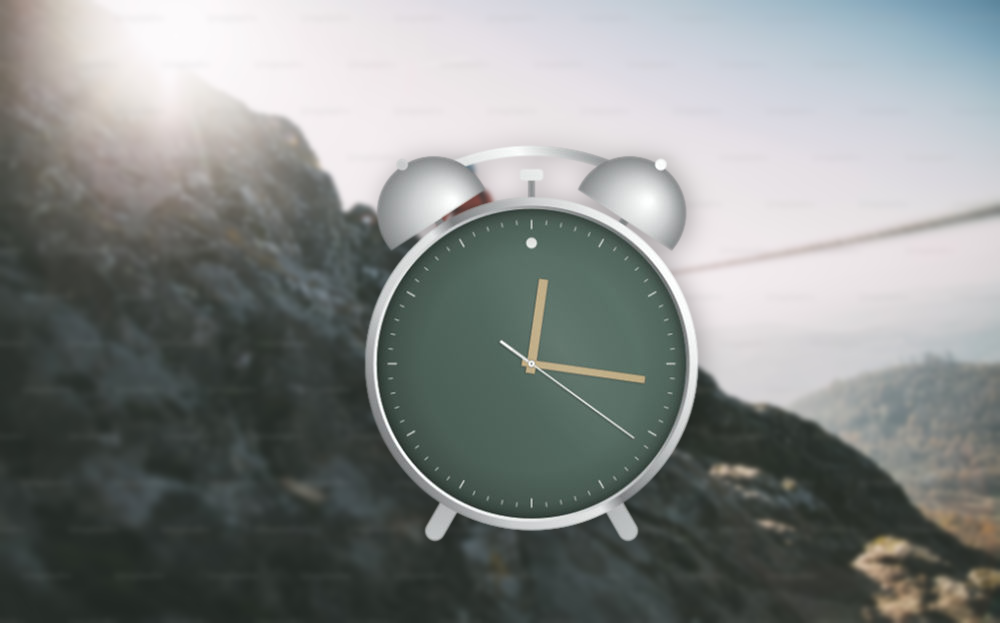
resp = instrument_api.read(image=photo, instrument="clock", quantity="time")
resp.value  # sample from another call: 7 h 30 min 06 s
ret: 12 h 16 min 21 s
